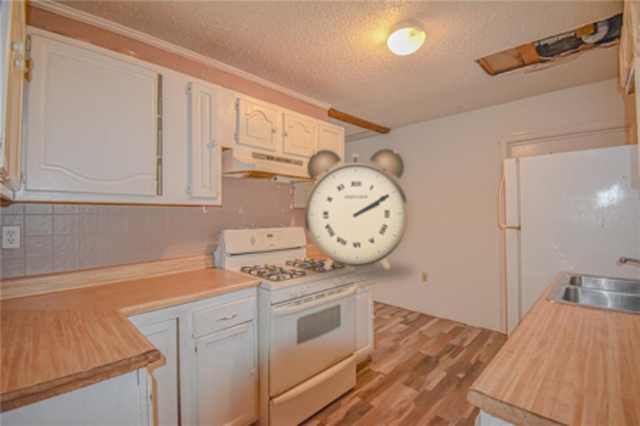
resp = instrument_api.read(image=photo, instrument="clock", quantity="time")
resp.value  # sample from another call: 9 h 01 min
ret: 2 h 10 min
